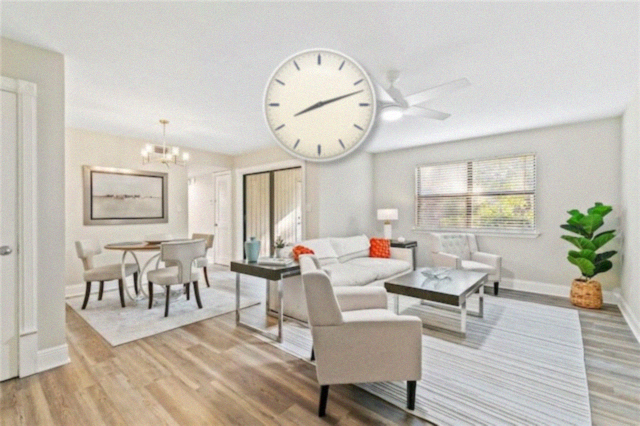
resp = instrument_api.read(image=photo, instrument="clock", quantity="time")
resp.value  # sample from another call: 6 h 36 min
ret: 8 h 12 min
